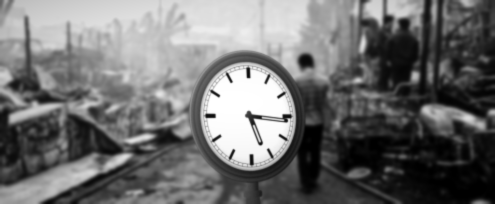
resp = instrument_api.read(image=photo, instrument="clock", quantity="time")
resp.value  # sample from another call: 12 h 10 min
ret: 5 h 16 min
